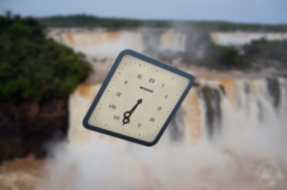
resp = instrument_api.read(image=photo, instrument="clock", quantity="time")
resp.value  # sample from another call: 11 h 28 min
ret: 6 h 31 min
